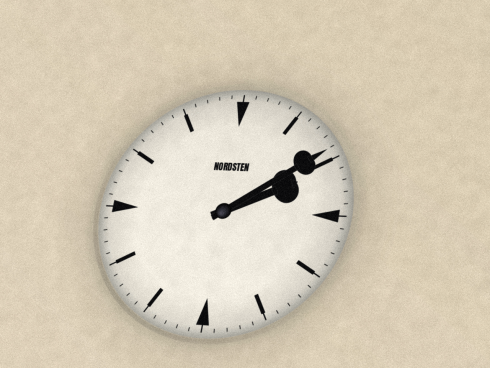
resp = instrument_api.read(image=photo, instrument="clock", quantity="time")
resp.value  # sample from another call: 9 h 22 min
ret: 2 h 09 min
